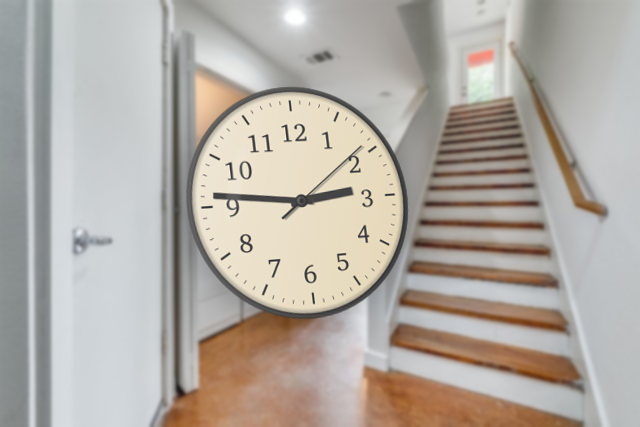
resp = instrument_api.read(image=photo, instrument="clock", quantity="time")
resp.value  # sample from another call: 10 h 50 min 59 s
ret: 2 h 46 min 09 s
